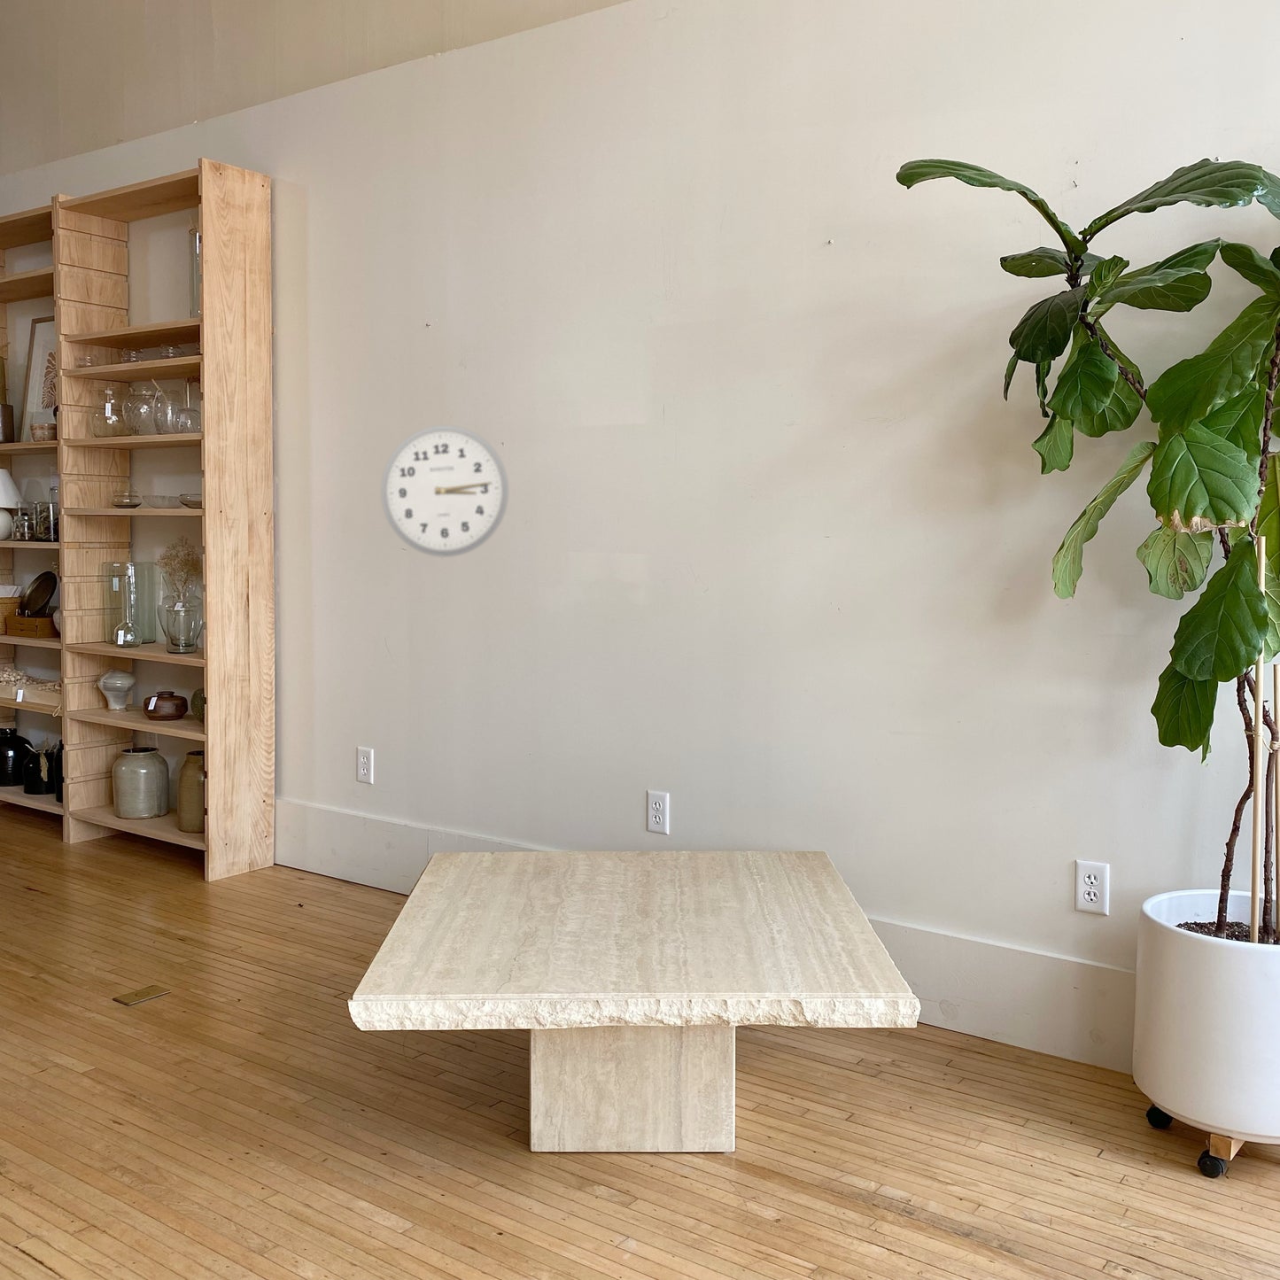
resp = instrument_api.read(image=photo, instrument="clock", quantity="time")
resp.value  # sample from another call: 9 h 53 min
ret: 3 h 14 min
